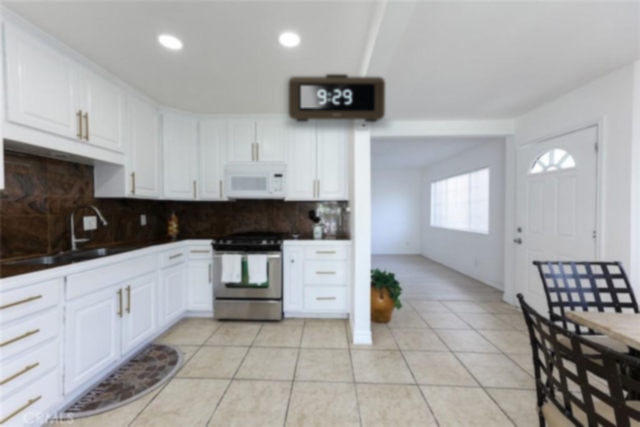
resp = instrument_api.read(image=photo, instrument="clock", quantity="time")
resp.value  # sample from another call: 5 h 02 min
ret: 9 h 29 min
